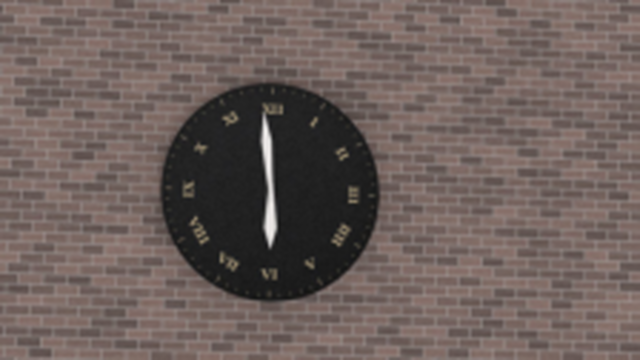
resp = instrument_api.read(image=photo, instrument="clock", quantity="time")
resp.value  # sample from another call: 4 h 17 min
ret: 5 h 59 min
